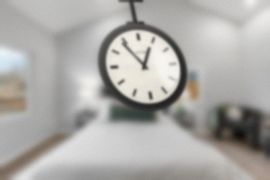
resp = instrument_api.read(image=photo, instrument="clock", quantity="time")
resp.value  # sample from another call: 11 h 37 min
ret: 12 h 54 min
